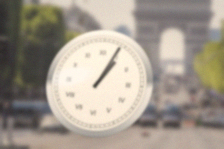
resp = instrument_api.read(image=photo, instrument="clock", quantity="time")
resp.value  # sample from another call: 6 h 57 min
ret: 1 h 04 min
